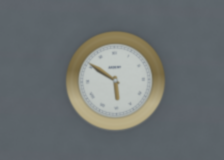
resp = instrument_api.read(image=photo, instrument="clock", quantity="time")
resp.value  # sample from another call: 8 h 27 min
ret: 5 h 51 min
